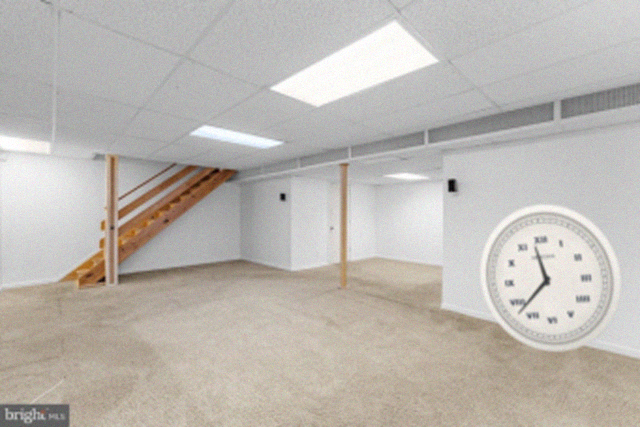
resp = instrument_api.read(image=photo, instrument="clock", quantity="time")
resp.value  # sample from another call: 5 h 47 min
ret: 11 h 38 min
